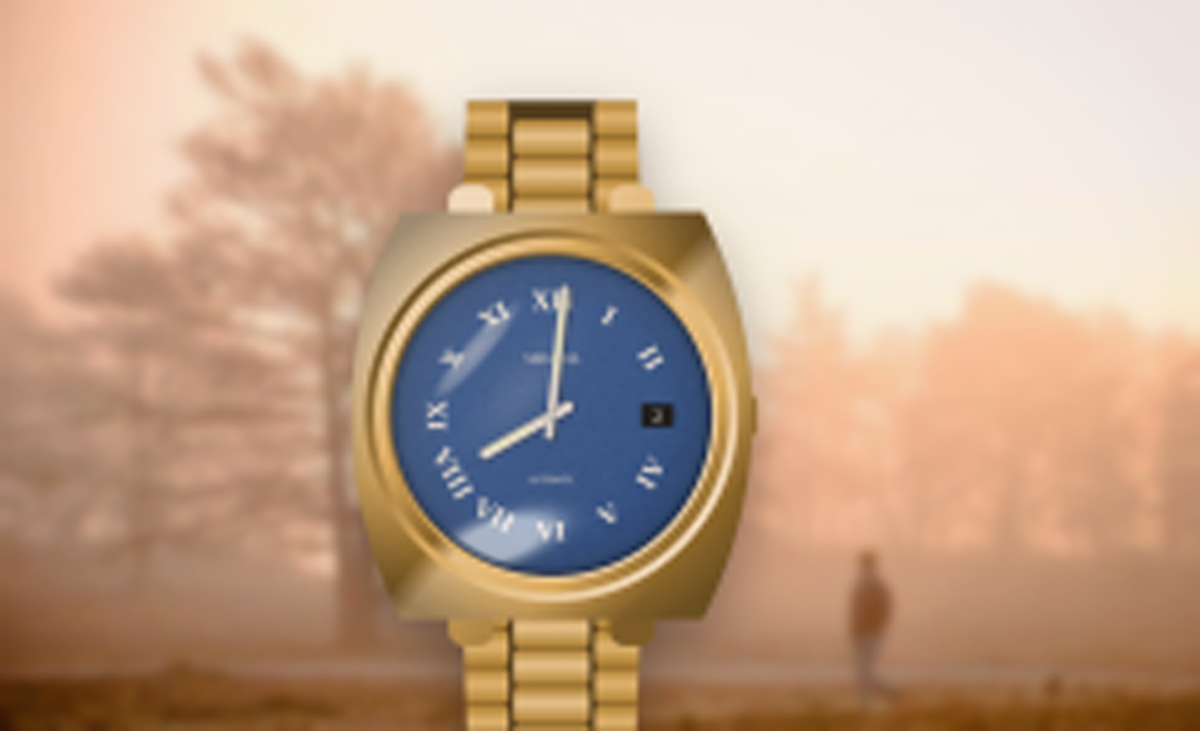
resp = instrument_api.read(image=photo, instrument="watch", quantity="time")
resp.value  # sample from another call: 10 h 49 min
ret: 8 h 01 min
